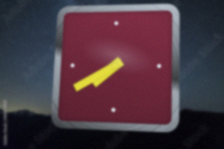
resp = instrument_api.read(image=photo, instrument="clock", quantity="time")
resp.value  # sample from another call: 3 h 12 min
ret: 7 h 40 min
